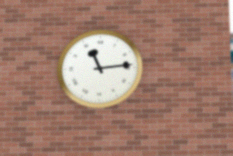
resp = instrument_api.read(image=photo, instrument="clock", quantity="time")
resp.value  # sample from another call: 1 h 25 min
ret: 11 h 14 min
